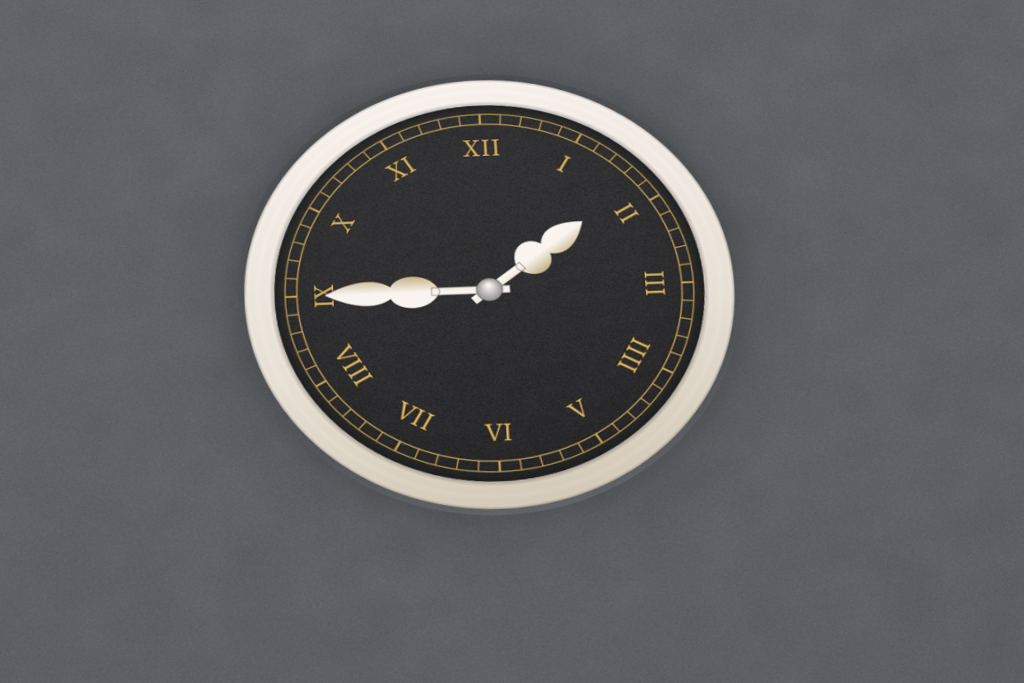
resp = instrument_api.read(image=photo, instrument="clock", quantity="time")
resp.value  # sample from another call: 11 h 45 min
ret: 1 h 45 min
